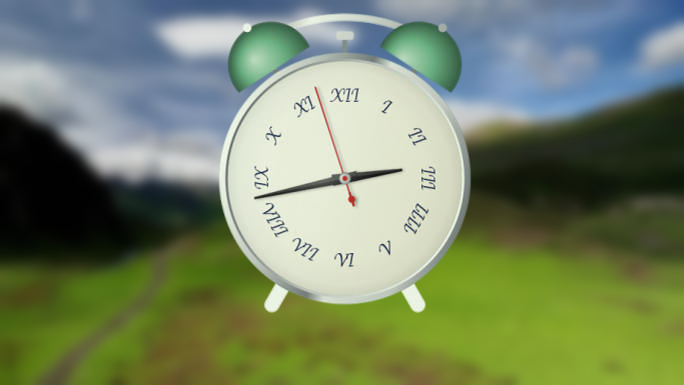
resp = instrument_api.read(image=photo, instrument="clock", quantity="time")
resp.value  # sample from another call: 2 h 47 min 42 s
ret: 2 h 42 min 57 s
